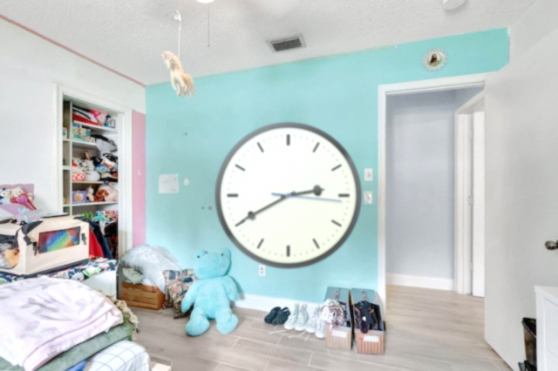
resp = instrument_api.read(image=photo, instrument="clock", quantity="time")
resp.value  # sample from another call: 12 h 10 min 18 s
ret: 2 h 40 min 16 s
